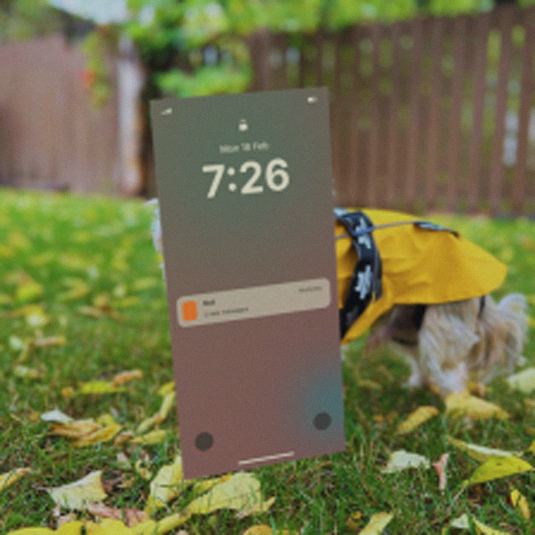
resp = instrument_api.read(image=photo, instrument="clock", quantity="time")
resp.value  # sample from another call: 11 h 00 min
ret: 7 h 26 min
